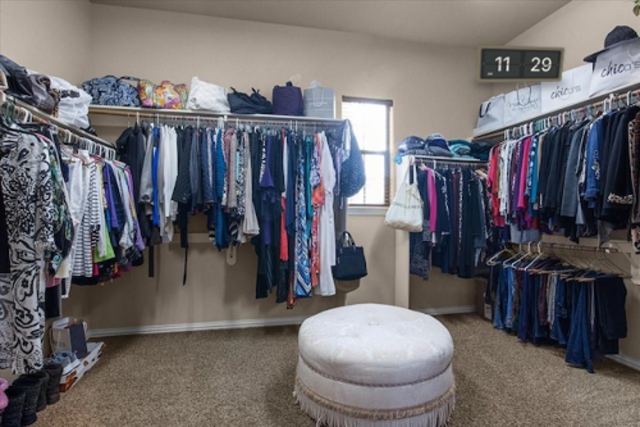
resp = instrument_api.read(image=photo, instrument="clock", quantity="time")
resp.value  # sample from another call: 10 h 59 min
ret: 11 h 29 min
